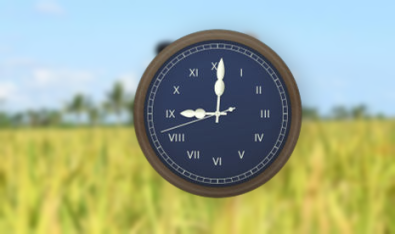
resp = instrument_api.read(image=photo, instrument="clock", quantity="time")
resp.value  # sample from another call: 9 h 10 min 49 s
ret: 9 h 00 min 42 s
